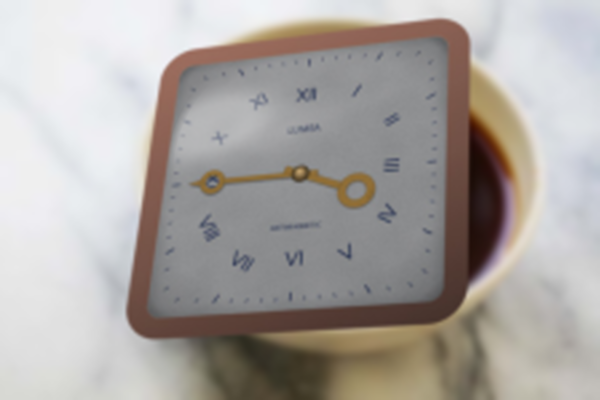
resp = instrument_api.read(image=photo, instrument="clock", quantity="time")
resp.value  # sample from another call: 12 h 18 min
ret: 3 h 45 min
